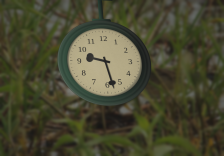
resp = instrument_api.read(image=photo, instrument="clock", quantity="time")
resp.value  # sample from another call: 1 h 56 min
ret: 9 h 28 min
